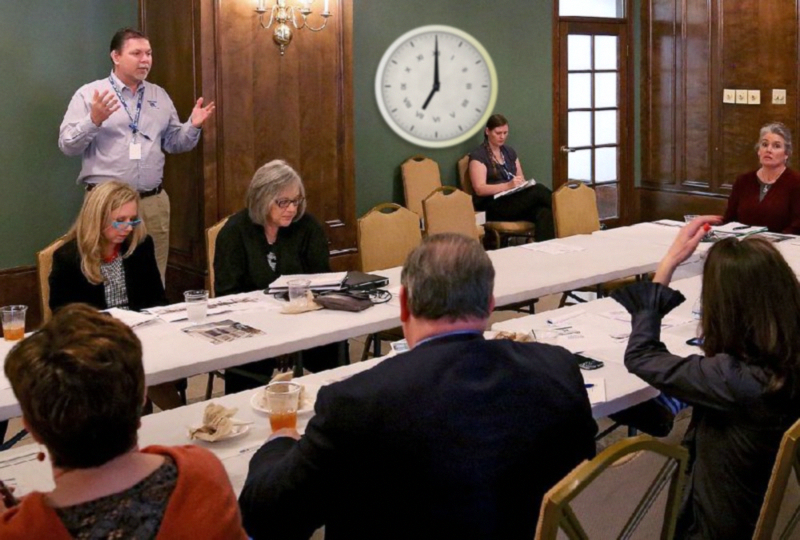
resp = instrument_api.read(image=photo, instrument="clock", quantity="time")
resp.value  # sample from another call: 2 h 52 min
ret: 7 h 00 min
